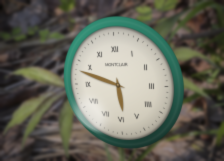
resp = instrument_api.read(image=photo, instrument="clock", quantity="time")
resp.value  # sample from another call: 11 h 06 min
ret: 5 h 48 min
